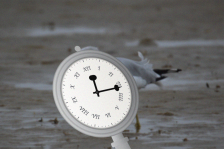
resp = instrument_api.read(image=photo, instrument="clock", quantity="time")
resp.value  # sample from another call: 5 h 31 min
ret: 12 h 16 min
